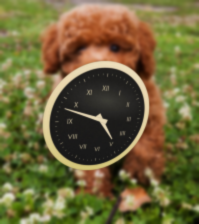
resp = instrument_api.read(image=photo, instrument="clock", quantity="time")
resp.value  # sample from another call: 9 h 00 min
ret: 4 h 48 min
